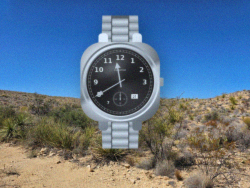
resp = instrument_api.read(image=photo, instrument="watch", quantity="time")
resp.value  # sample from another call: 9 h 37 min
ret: 11 h 40 min
